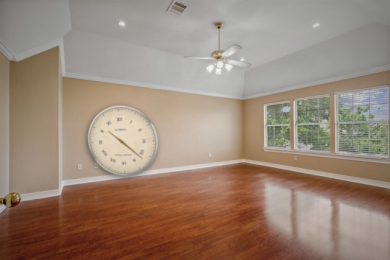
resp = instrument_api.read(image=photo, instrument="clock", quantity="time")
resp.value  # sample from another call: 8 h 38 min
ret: 10 h 22 min
